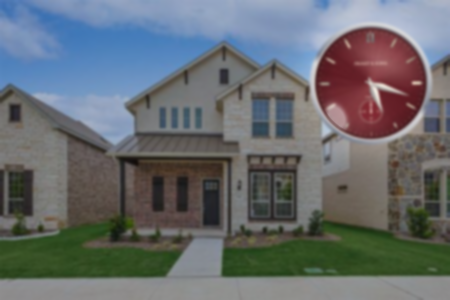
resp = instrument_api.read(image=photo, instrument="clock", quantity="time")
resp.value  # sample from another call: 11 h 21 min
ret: 5 h 18 min
